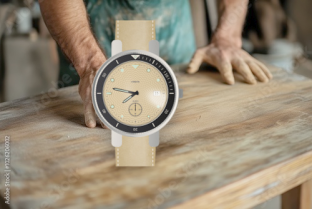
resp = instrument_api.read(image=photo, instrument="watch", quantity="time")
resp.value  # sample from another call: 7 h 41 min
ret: 7 h 47 min
